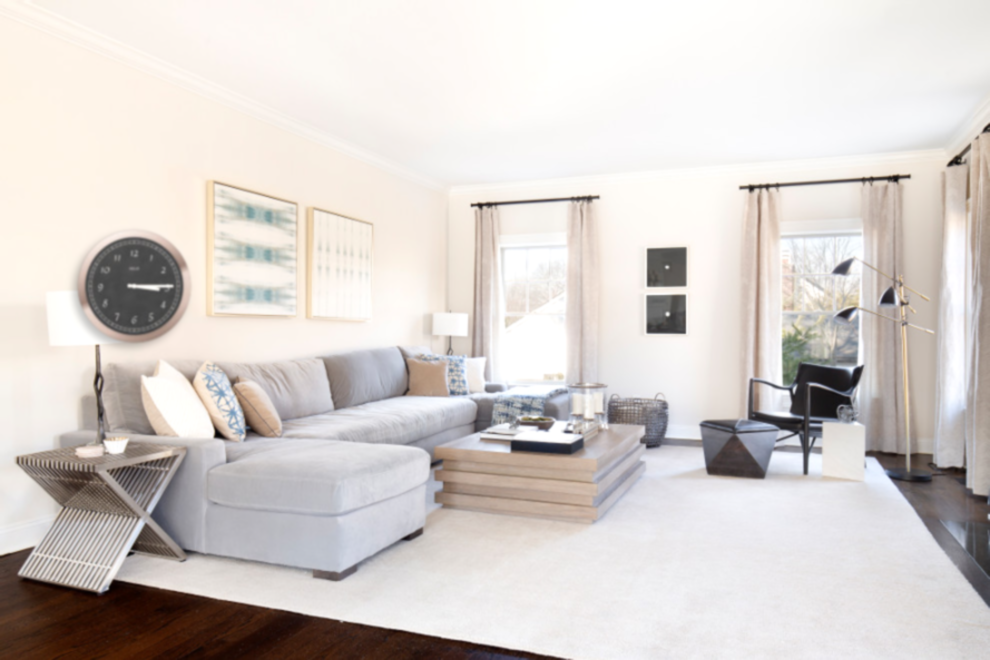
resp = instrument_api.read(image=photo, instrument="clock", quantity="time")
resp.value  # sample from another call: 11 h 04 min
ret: 3 h 15 min
